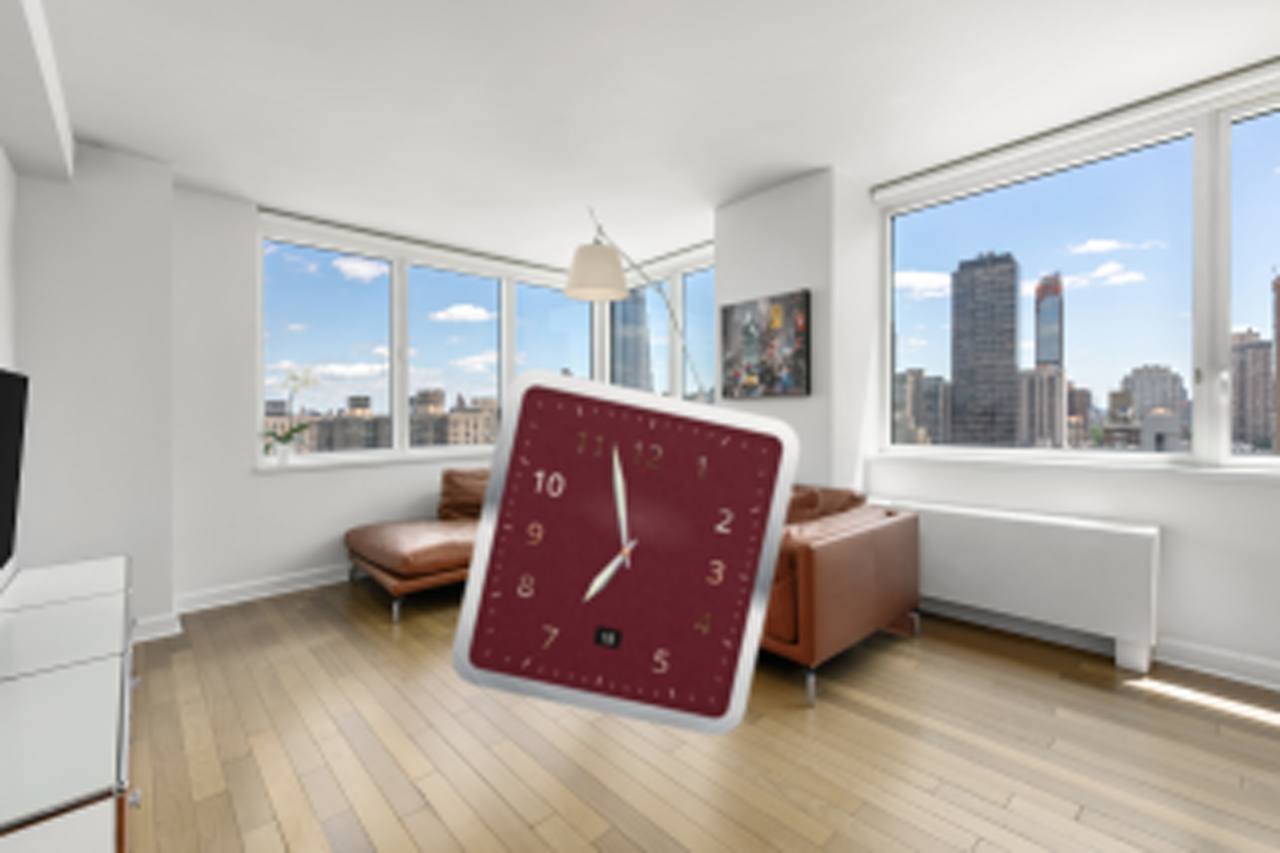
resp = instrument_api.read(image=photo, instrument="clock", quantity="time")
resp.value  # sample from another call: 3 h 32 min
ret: 6 h 57 min
